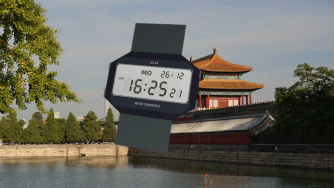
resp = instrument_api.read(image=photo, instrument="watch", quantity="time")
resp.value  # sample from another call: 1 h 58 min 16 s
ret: 16 h 25 min 21 s
